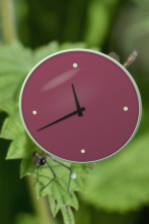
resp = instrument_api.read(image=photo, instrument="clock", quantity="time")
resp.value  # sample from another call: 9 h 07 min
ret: 11 h 41 min
